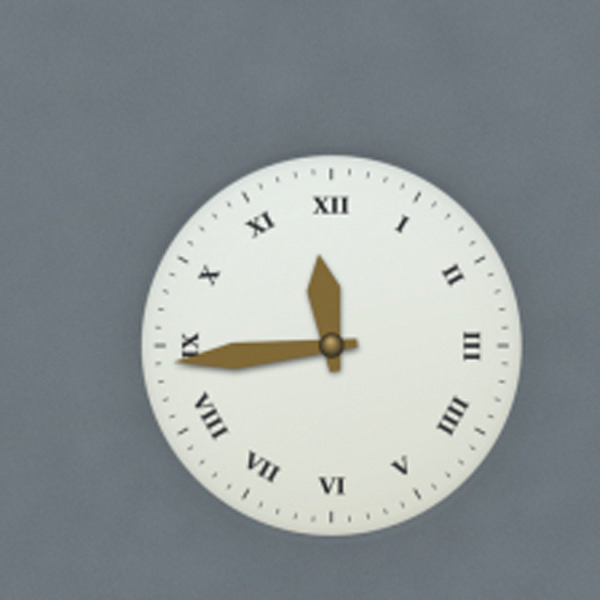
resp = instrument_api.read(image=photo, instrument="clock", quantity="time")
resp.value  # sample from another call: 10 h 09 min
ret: 11 h 44 min
